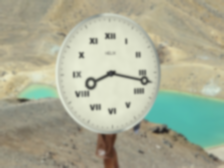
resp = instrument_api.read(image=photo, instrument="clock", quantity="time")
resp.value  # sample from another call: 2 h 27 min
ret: 8 h 17 min
